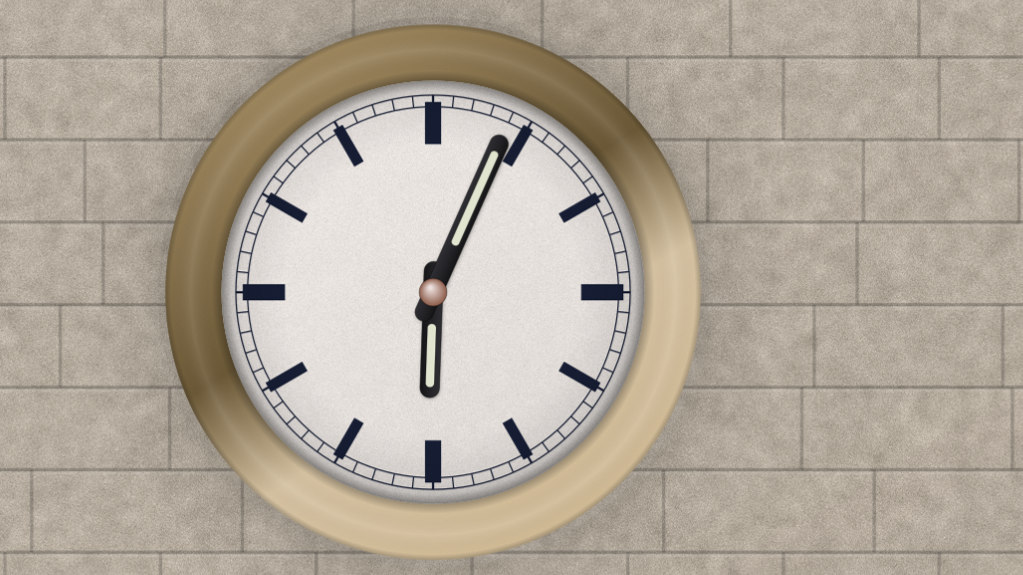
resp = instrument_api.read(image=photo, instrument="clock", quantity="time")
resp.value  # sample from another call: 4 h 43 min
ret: 6 h 04 min
